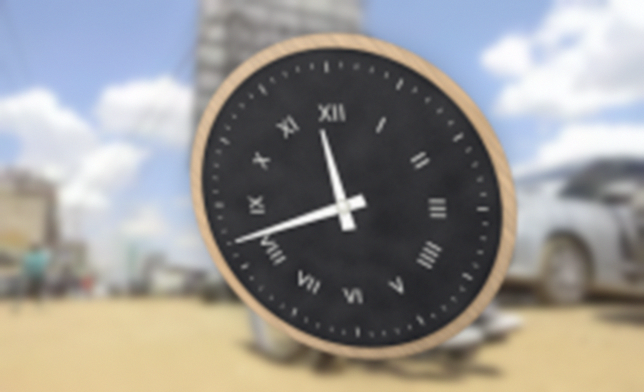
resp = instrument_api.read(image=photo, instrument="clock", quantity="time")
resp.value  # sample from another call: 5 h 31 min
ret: 11 h 42 min
